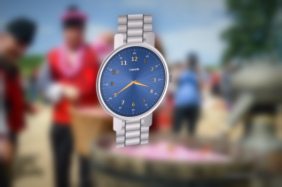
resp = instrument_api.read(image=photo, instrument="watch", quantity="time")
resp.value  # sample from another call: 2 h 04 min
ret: 3 h 40 min
